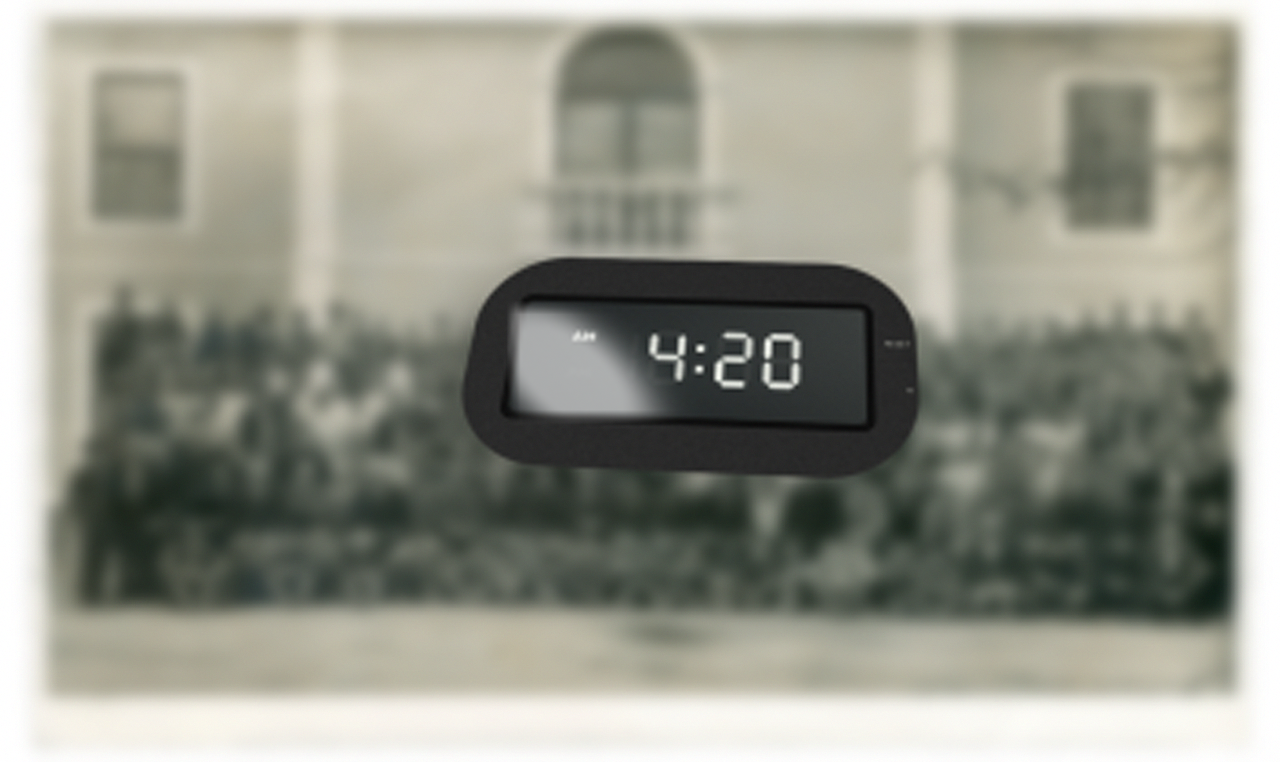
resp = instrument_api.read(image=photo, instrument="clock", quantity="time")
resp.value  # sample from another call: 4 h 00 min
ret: 4 h 20 min
